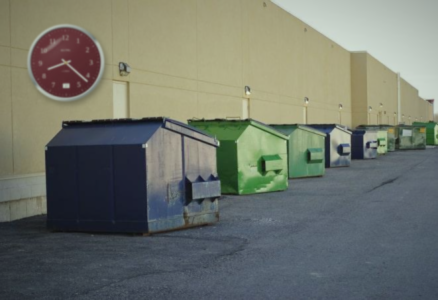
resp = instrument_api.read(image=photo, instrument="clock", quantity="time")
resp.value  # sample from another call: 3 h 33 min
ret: 8 h 22 min
